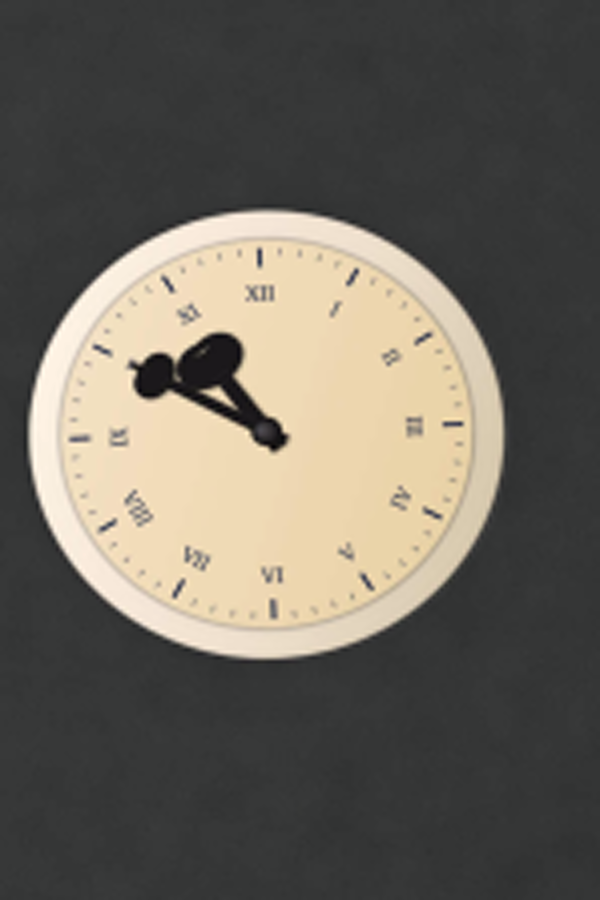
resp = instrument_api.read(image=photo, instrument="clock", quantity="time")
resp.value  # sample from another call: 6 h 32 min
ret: 10 h 50 min
